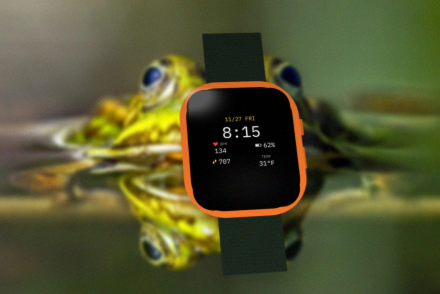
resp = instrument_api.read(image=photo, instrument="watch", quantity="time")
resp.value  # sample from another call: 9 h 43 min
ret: 8 h 15 min
